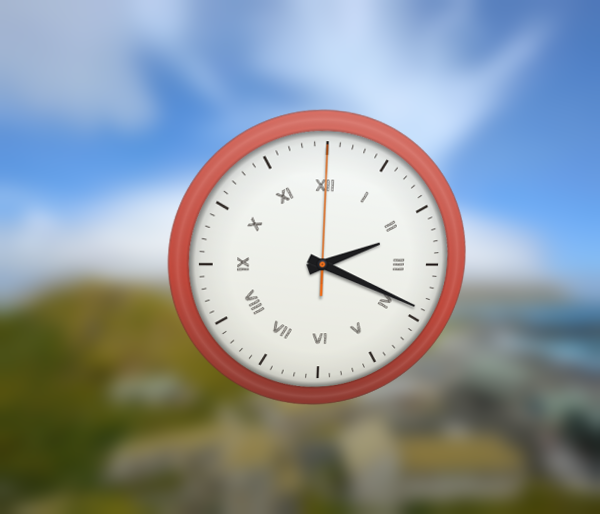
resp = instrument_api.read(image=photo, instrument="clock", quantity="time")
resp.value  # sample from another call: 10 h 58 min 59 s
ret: 2 h 19 min 00 s
